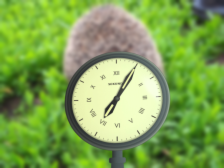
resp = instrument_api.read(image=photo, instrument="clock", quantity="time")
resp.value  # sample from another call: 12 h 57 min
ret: 7 h 05 min
